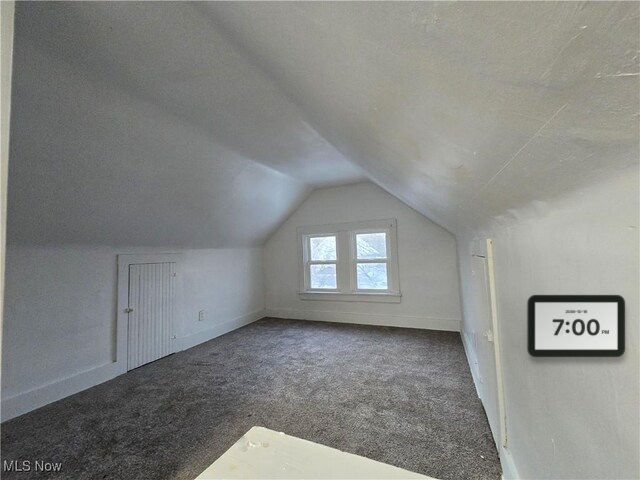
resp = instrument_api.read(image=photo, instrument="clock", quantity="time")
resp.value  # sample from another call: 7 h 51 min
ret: 7 h 00 min
